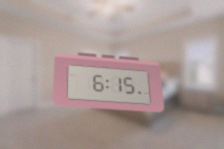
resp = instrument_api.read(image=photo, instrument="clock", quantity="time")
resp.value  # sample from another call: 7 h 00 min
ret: 6 h 15 min
